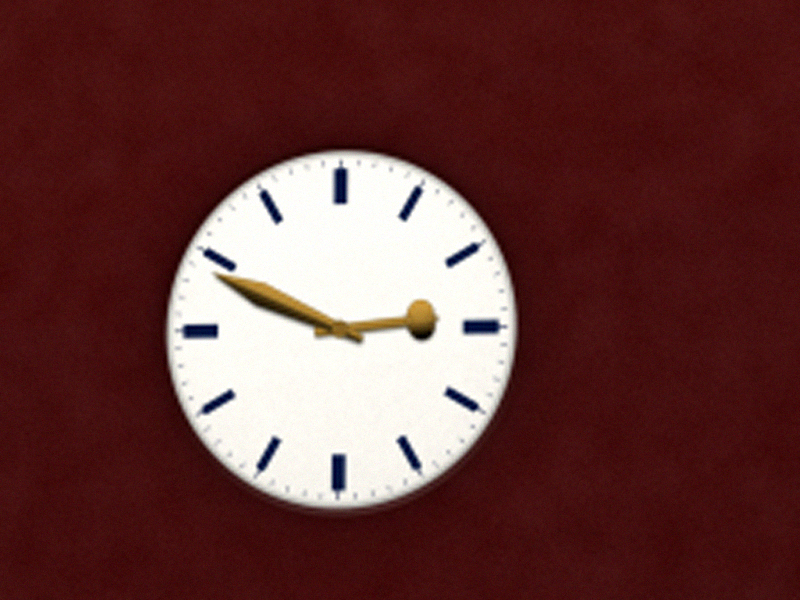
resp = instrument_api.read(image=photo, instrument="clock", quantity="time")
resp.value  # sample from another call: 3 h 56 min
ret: 2 h 49 min
